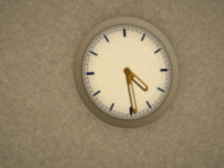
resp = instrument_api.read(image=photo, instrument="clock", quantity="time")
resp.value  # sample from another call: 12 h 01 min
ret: 4 h 29 min
